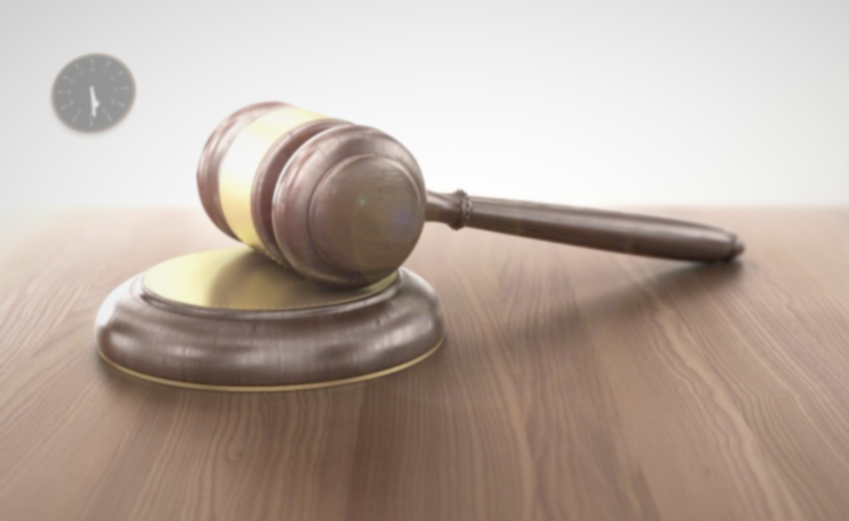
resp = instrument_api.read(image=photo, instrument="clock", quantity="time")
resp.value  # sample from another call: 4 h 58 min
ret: 5 h 29 min
